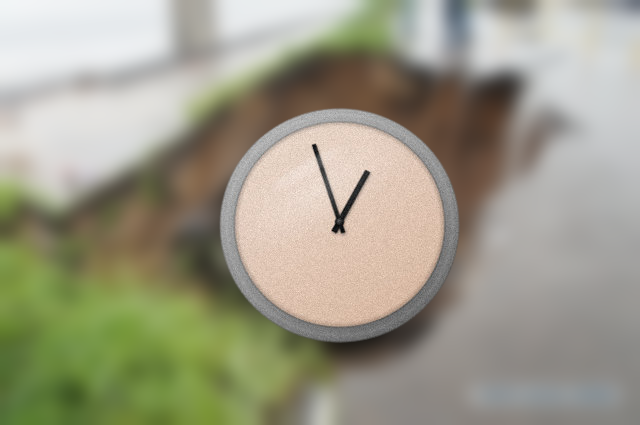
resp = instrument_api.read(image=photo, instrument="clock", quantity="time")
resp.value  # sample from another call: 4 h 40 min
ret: 12 h 57 min
